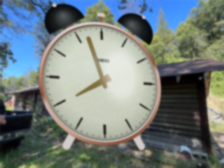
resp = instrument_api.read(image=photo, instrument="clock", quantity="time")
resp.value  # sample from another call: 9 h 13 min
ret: 7 h 57 min
